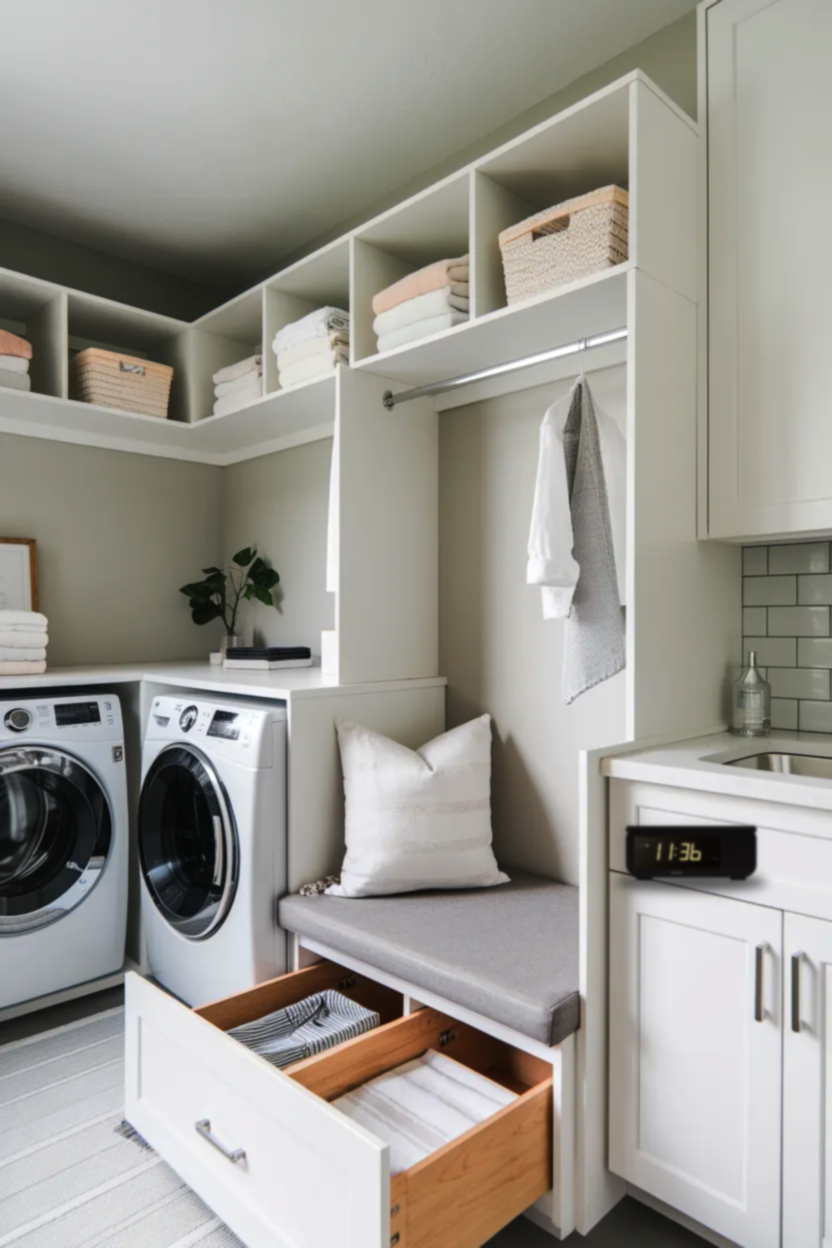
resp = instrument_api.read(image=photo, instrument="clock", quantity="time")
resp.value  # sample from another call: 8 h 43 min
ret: 11 h 36 min
